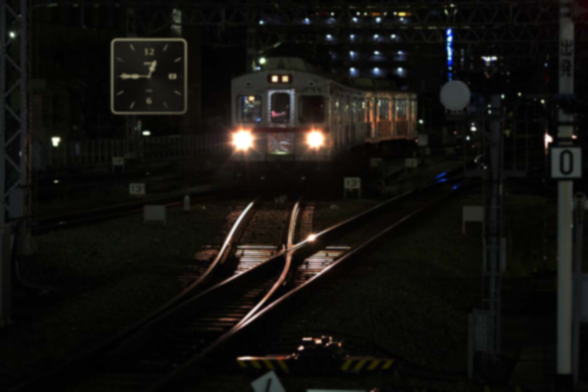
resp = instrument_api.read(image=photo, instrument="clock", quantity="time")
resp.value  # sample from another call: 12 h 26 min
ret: 12 h 45 min
